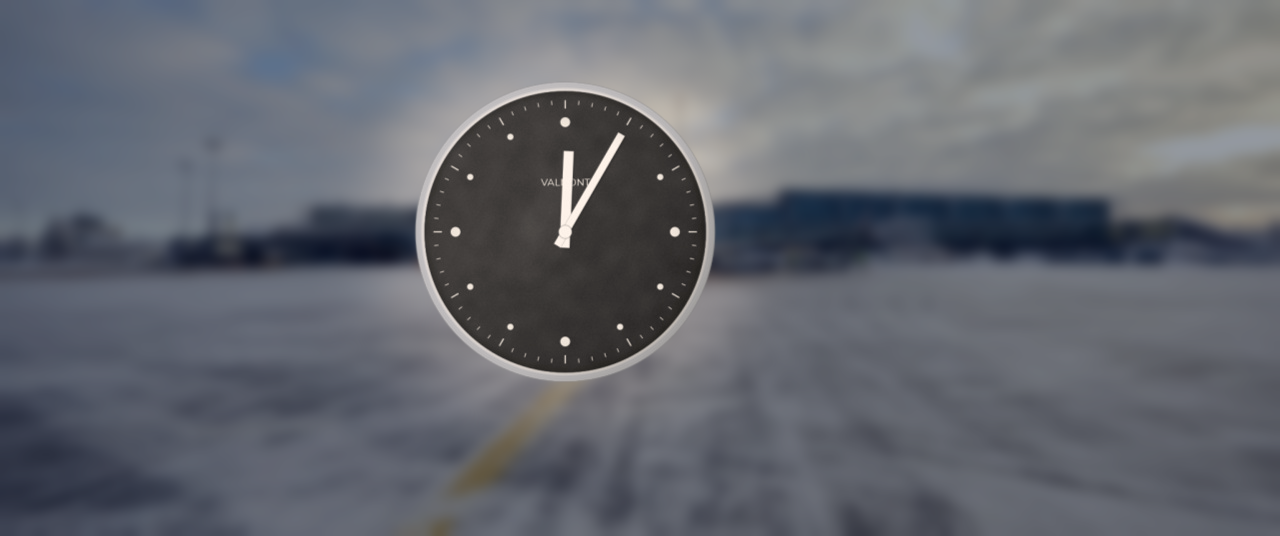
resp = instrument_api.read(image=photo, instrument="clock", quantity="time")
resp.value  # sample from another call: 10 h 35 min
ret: 12 h 05 min
